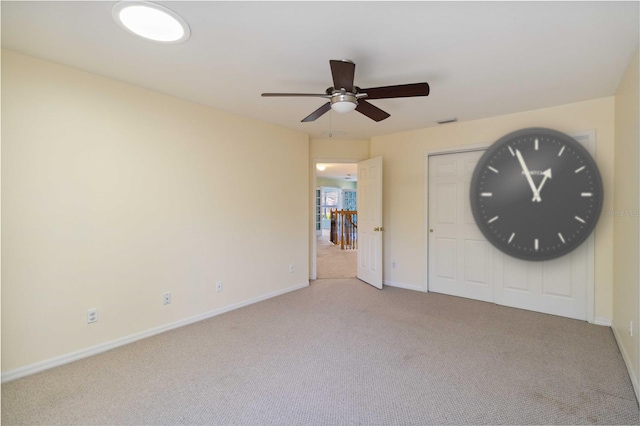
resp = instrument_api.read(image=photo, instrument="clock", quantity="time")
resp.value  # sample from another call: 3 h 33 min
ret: 12 h 56 min
